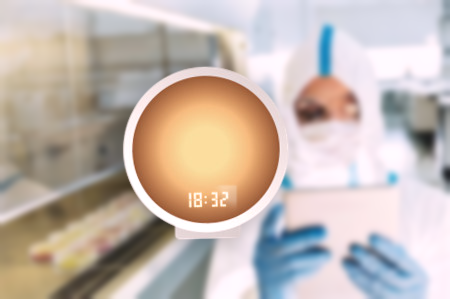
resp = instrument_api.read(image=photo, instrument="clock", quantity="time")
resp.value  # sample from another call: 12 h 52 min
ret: 18 h 32 min
